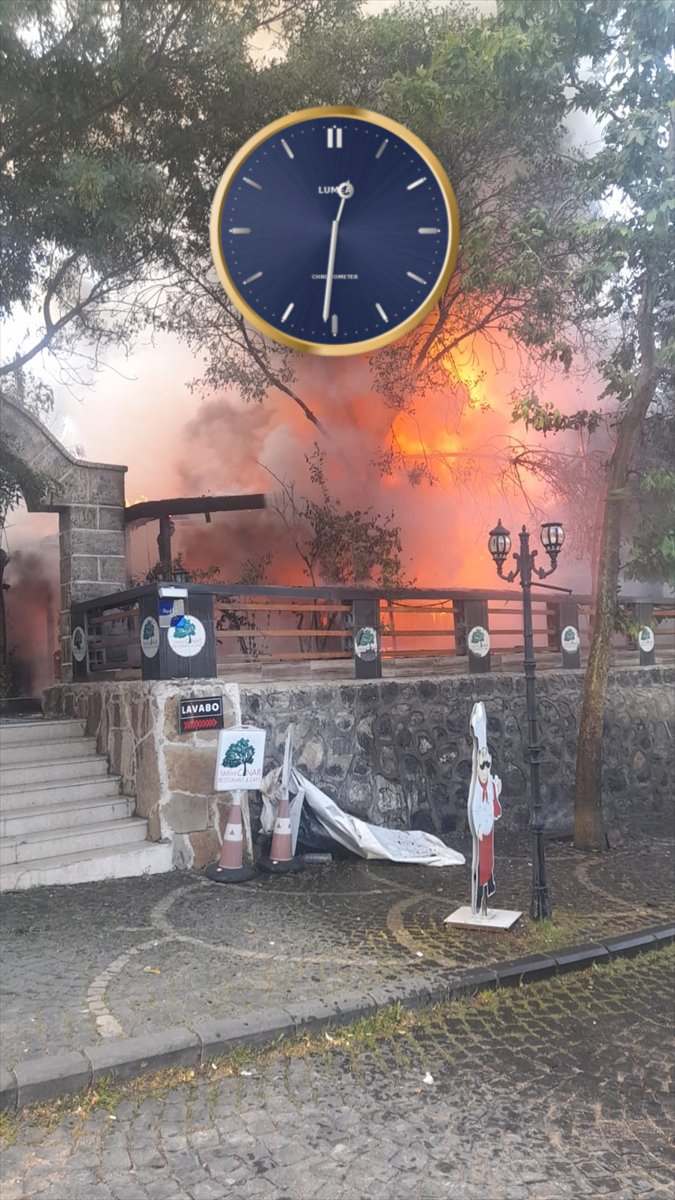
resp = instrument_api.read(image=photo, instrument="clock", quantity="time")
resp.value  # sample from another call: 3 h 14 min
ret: 12 h 31 min
